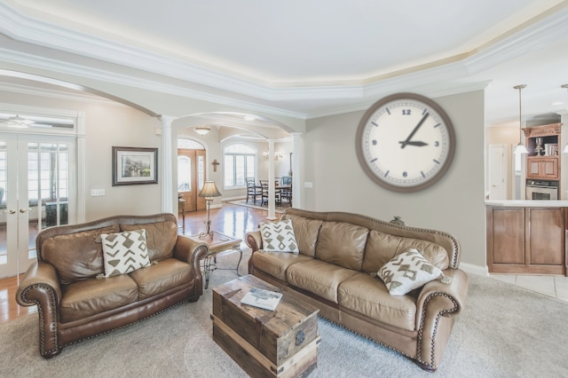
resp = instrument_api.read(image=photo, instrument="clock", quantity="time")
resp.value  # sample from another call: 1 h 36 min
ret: 3 h 06 min
